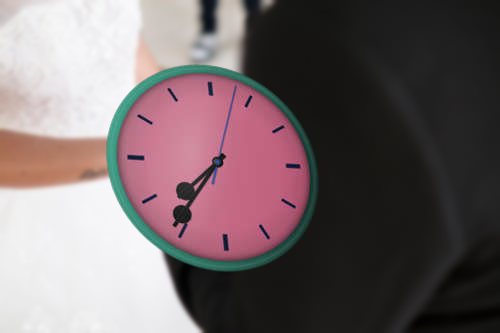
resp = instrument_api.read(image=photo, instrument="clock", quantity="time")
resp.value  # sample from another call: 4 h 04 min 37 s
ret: 7 h 36 min 03 s
